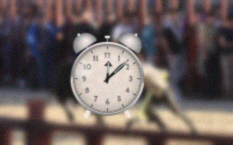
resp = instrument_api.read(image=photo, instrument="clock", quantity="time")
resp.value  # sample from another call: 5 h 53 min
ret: 12 h 08 min
